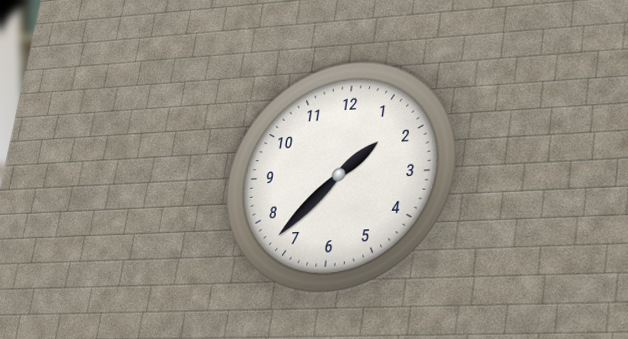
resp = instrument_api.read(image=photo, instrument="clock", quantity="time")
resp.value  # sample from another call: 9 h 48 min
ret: 1 h 37 min
